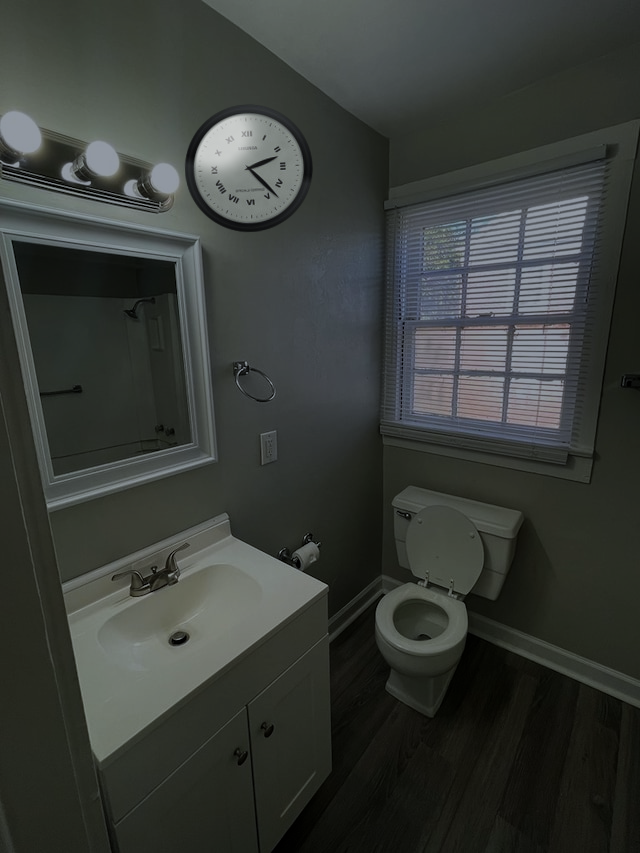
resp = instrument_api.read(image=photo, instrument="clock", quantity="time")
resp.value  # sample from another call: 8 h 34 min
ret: 2 h 23 min
